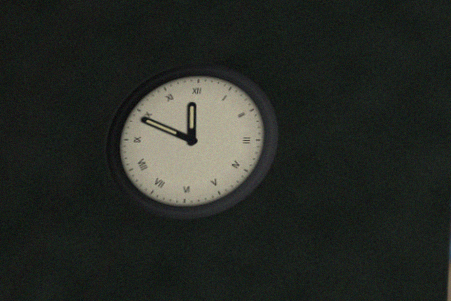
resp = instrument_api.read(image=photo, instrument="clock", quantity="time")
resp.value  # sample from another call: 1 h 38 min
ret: 11 h 49 min
